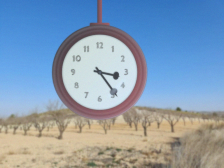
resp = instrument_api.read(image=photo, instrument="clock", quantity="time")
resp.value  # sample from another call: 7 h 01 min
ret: 3 h 24 min
